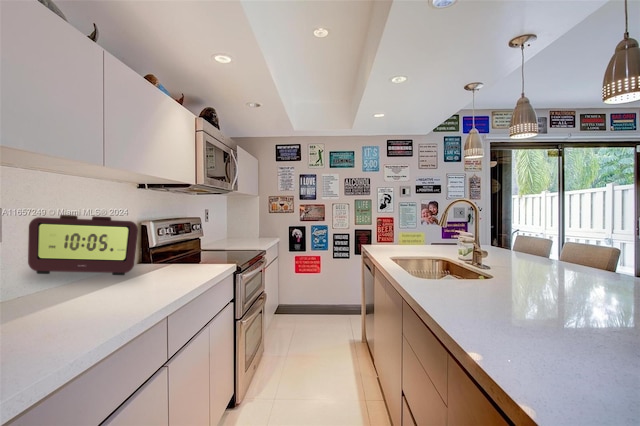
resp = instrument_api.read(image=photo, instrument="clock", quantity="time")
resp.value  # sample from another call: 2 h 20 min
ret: 10 h 05 min
